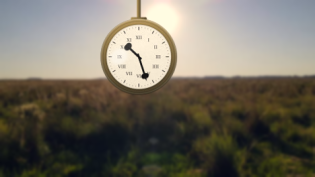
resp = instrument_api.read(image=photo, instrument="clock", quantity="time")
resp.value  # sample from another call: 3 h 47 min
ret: 10 h 27 min
